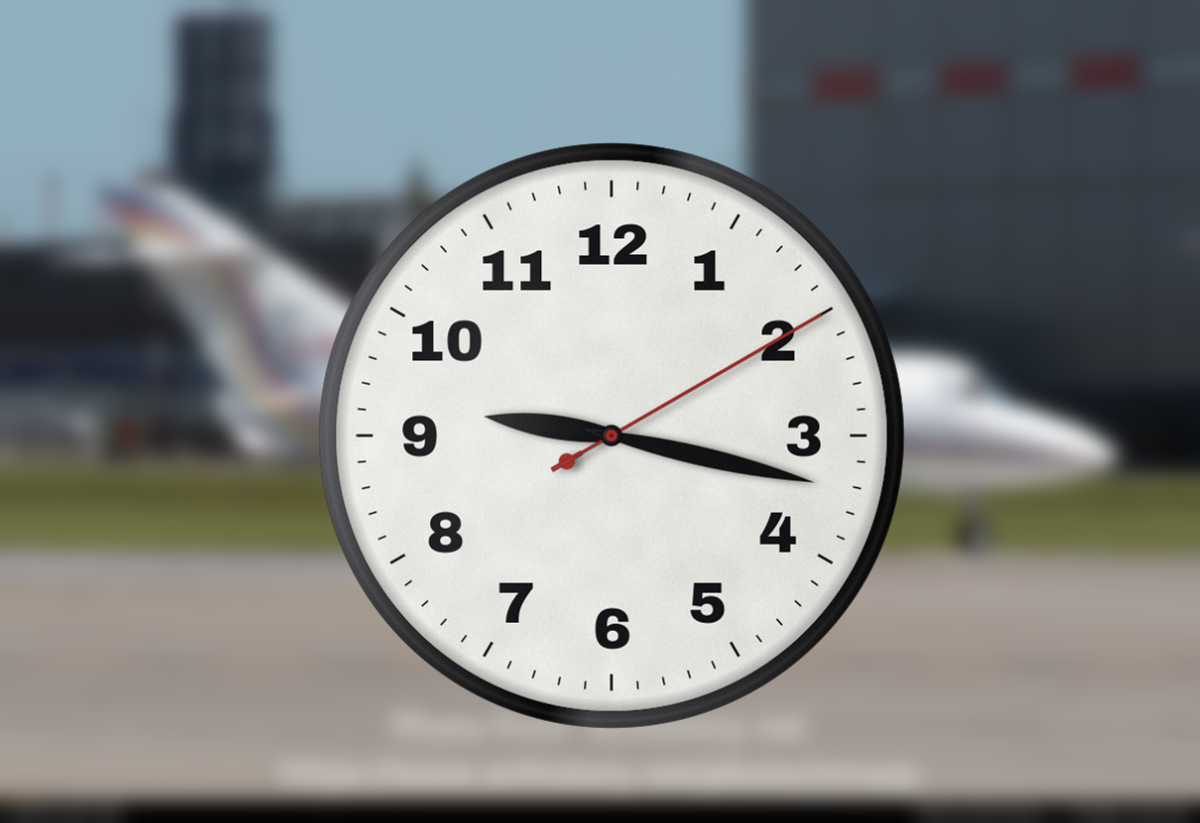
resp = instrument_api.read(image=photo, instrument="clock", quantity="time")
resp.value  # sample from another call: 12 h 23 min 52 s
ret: 9 h 17 min 10 s
